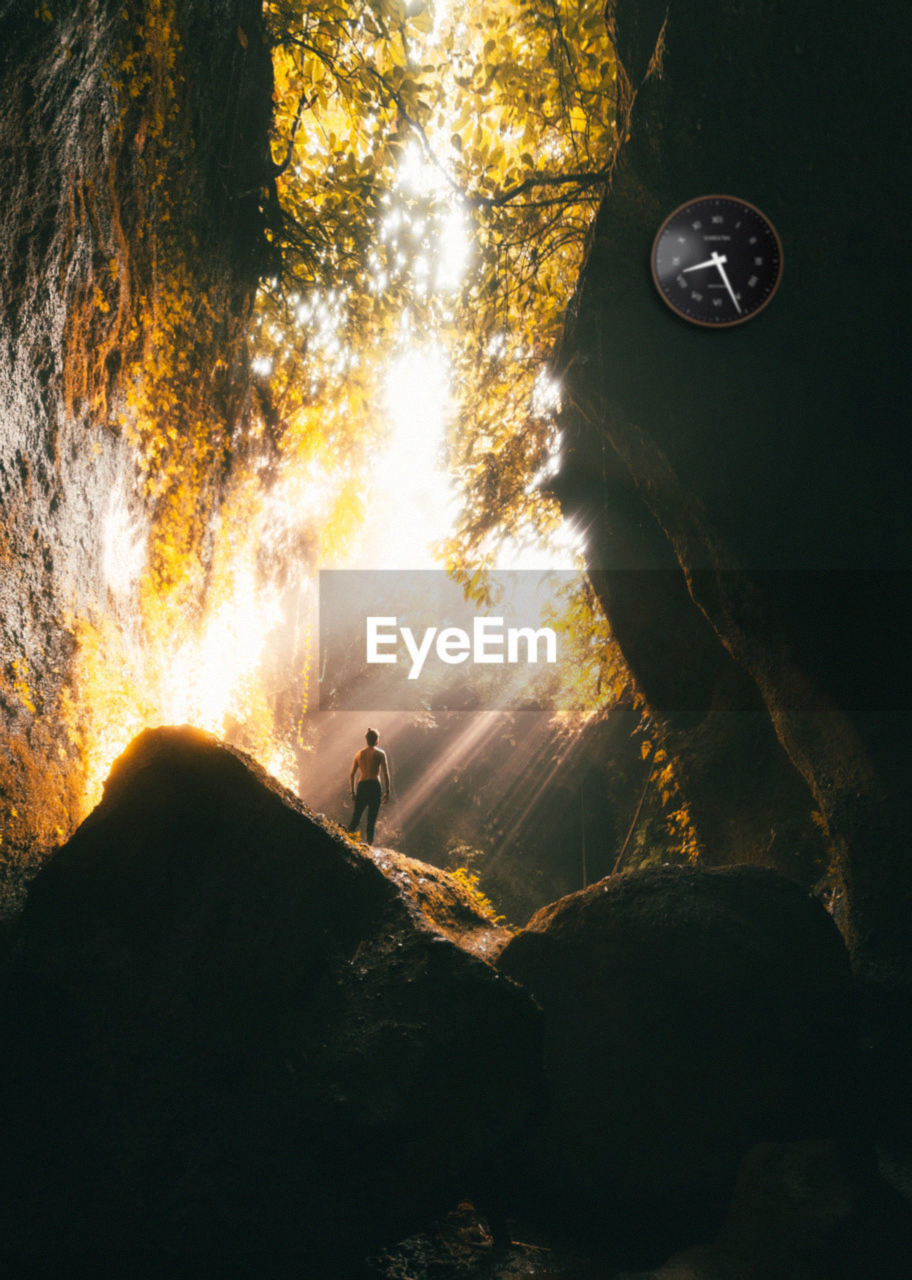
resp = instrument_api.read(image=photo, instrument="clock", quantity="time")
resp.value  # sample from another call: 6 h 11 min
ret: 8 h 26 min
